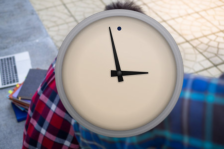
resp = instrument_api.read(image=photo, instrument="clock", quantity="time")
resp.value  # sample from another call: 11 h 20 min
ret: 2 h 58 min
